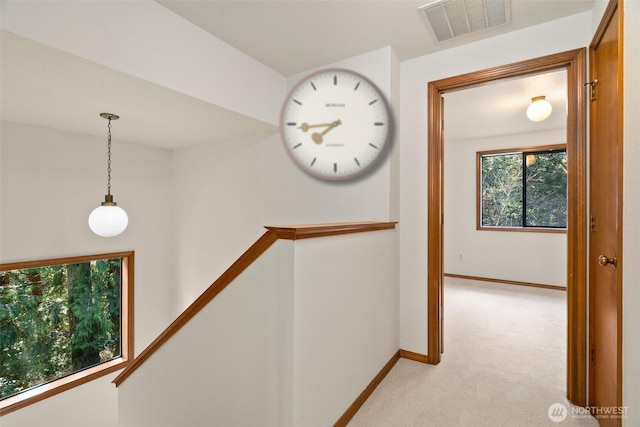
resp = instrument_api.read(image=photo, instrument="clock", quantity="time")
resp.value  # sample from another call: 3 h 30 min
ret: 7 h 44 min
